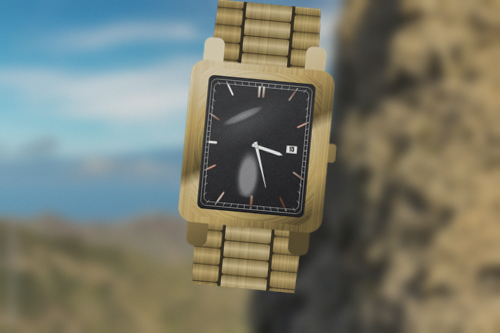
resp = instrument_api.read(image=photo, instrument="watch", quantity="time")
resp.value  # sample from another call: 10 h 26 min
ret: 3 h 27 min
